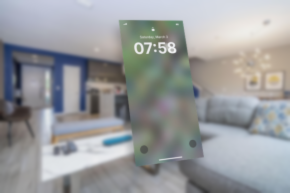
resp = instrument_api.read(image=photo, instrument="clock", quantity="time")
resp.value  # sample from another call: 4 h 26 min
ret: 7 h 58 min
